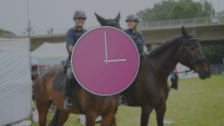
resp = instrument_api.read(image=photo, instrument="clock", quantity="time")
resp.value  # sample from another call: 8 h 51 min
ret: 3 h 00 min
